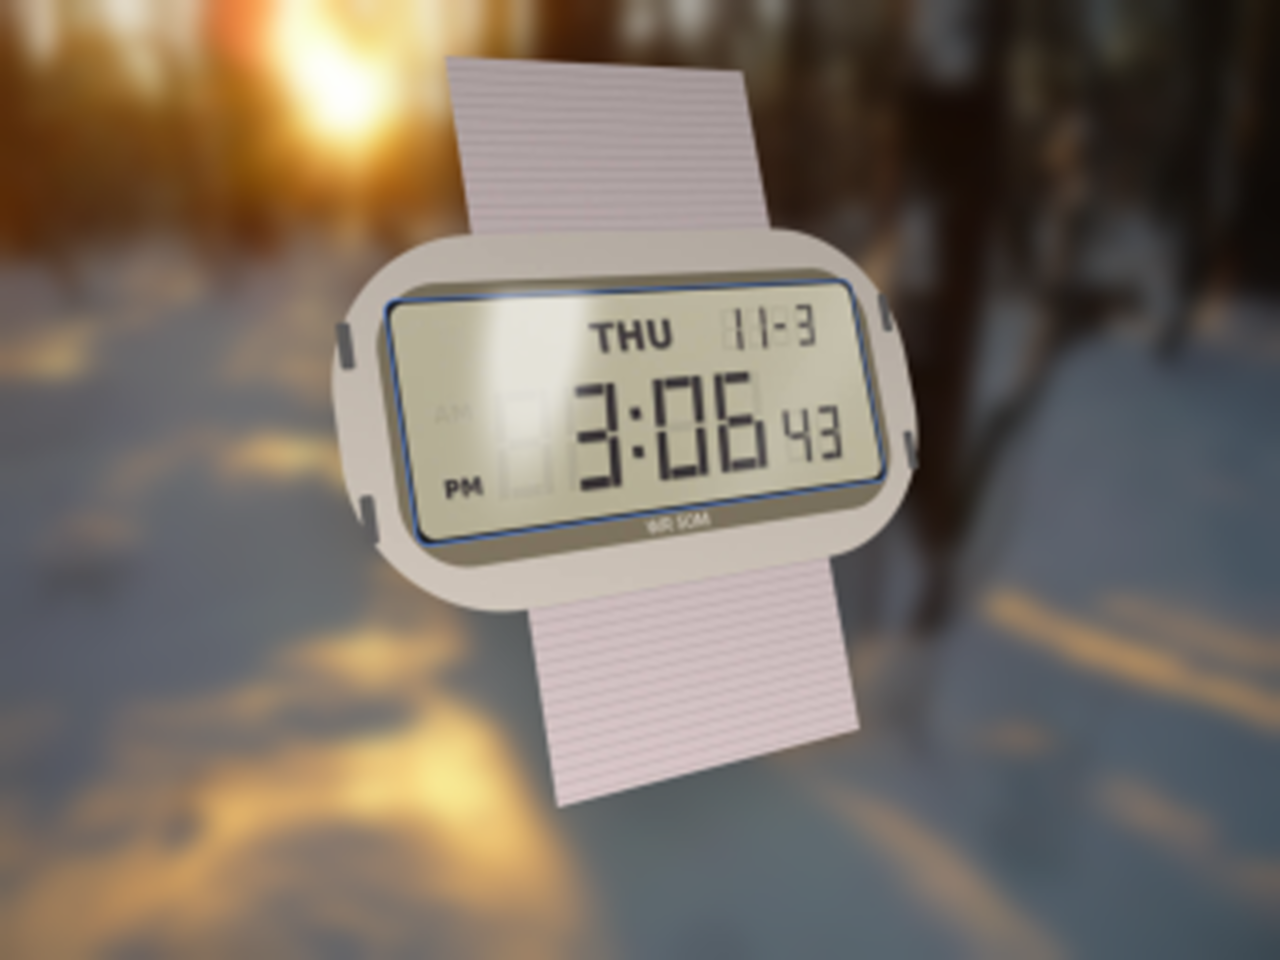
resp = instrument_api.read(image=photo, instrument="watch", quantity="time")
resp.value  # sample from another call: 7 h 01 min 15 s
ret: 3 h 06 min 43 s
